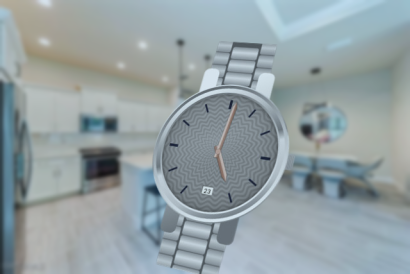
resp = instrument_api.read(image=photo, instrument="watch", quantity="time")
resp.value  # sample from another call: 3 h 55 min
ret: 5 h 01 min
